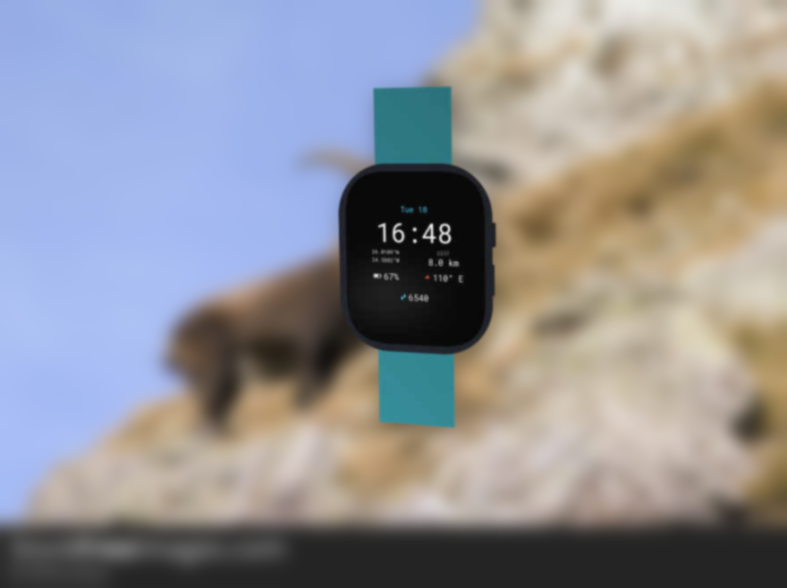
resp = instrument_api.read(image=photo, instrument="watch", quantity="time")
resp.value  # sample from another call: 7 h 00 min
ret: 16 h 48 min
